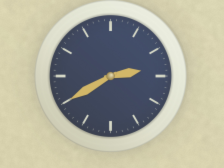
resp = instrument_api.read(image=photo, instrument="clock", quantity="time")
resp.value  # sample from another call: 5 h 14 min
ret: 2 h 40 min
